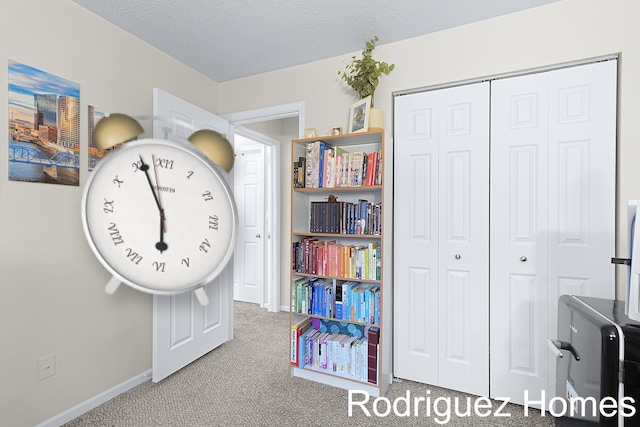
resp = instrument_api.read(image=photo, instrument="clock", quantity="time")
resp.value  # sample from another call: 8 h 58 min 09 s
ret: 5 h 55 min 58 s
